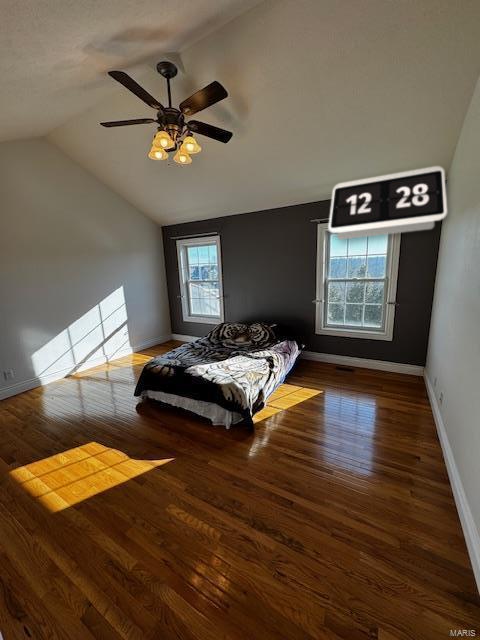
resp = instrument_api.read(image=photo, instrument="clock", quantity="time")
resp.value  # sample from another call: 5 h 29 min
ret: 12 h 28 min
